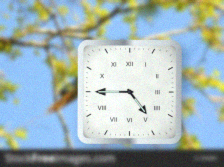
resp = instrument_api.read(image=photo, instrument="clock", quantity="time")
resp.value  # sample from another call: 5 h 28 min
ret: 4 h 45 min
